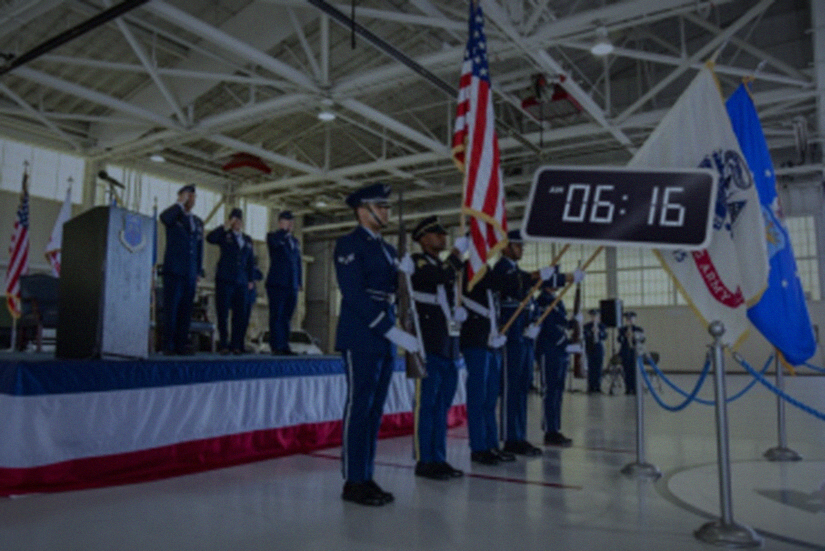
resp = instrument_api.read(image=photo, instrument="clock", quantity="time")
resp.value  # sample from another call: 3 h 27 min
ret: 6 h 16 min
